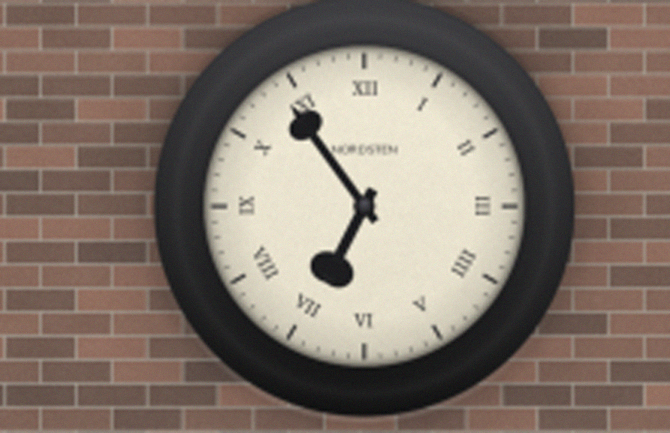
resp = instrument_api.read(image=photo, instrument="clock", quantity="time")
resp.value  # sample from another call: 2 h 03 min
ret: 6 h 54 min
